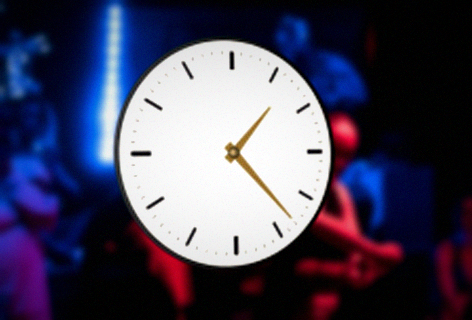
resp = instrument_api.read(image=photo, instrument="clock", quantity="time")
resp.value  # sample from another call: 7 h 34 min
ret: 1 h 23 min
